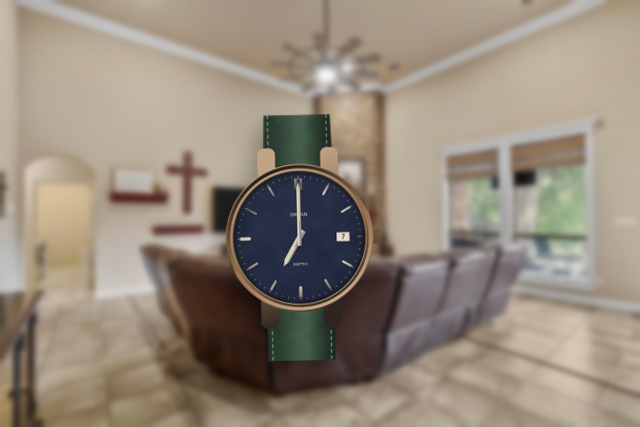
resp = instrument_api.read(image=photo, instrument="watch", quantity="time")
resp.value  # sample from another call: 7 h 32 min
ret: 7 h 00 min
